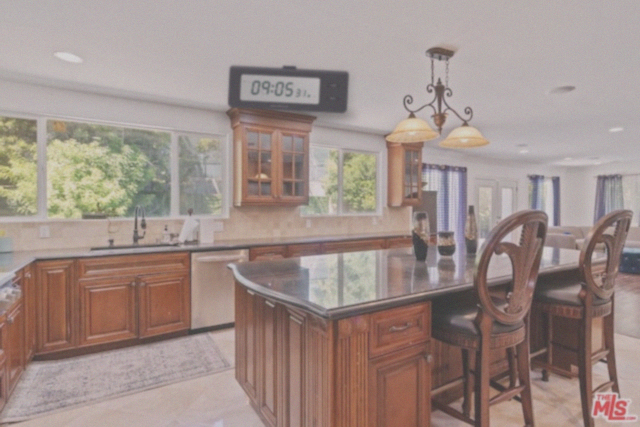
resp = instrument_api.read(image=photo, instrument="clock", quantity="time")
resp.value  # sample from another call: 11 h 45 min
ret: 9 h 05 min
